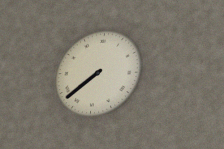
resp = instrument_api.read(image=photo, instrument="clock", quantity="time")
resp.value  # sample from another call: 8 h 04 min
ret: 7 h 38 min
